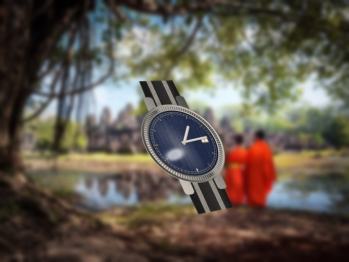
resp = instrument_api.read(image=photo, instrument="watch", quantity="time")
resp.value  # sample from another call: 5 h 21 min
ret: 1 h 14 min
